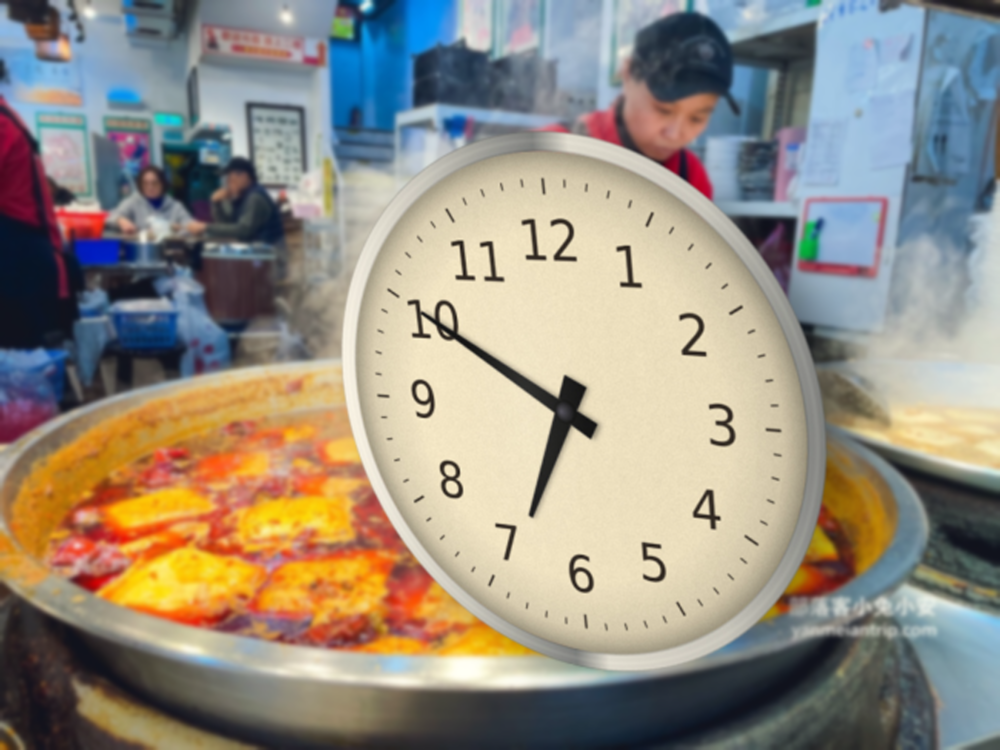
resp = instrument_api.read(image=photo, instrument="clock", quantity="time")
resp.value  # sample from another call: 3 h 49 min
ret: 6 h 50 min
